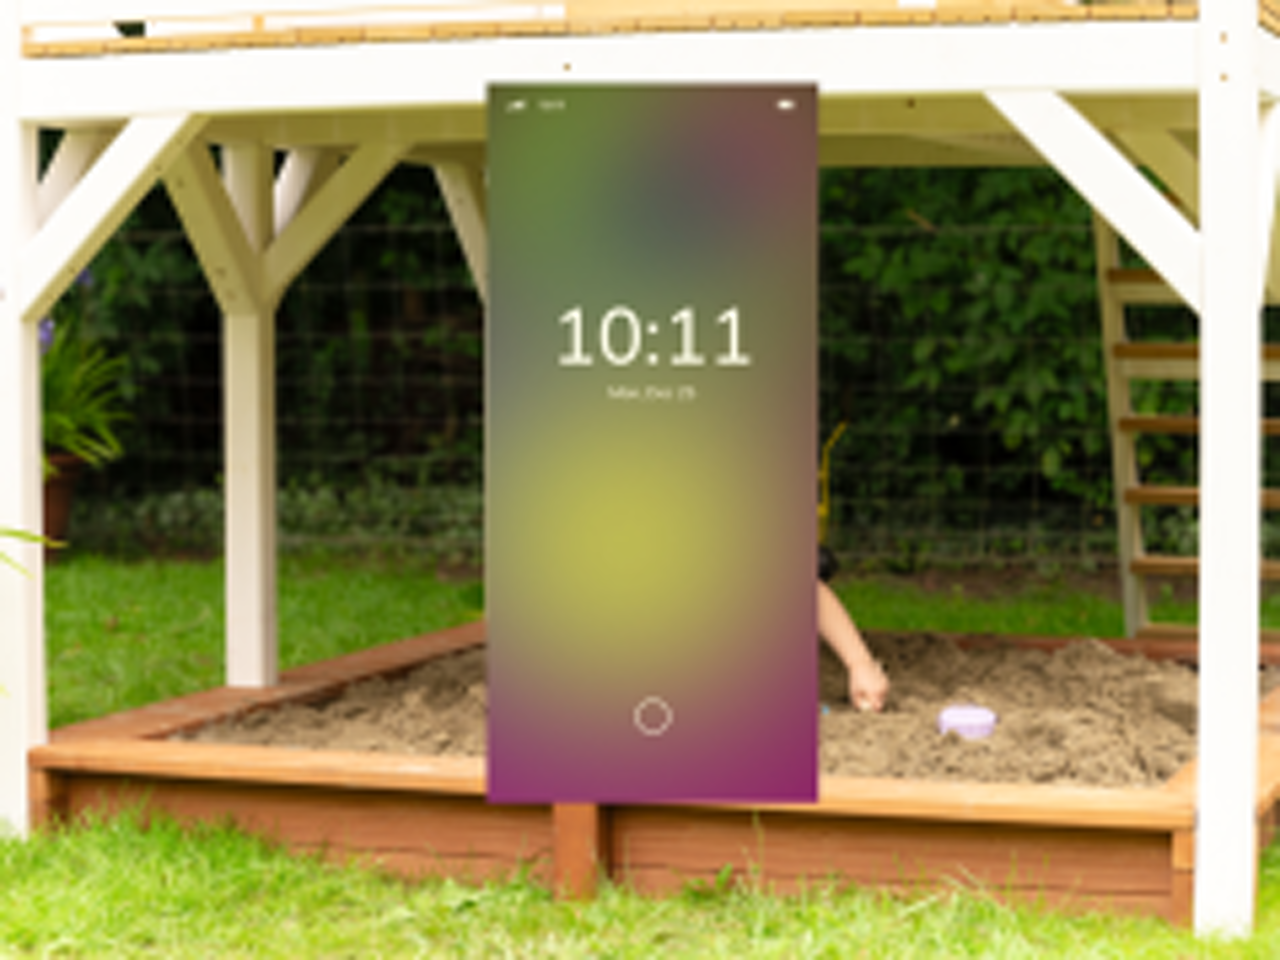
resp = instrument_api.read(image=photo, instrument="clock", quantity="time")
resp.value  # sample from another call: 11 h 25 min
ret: 10 h 11 min
